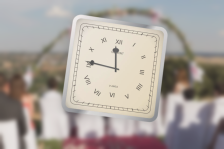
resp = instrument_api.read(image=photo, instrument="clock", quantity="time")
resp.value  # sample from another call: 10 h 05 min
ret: 11 h 46 min
